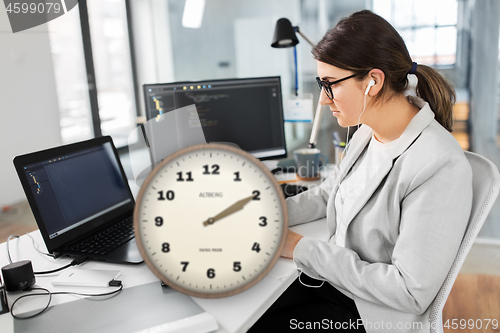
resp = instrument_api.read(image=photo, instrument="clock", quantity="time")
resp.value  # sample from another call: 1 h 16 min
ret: 2 h 10 min
